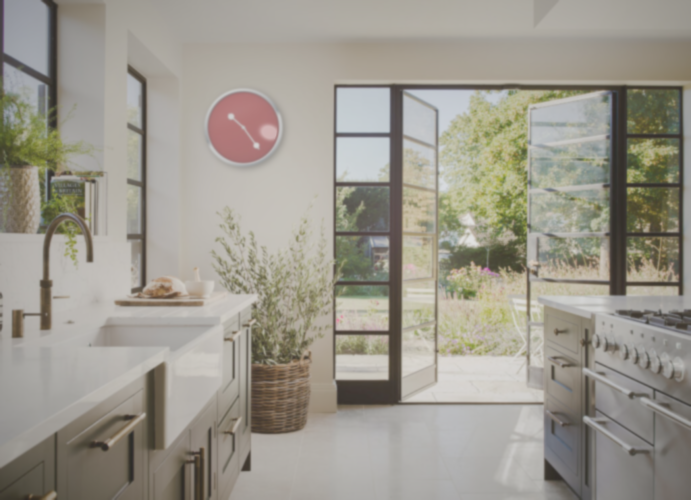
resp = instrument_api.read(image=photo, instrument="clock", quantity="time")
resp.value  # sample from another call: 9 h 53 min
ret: 10 h 24 min
